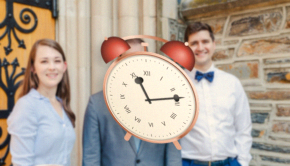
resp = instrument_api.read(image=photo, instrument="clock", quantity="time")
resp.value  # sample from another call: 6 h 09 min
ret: 11 h 13 min
